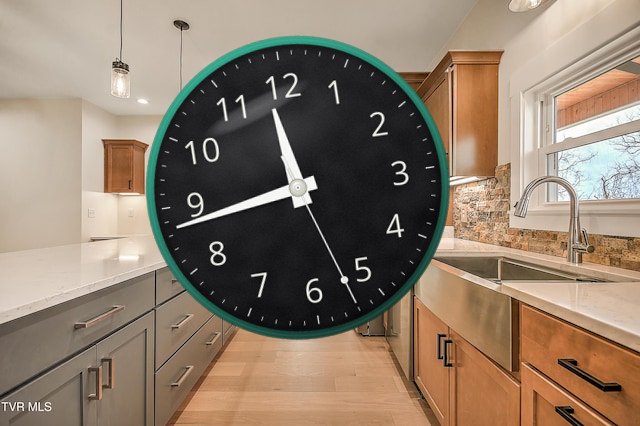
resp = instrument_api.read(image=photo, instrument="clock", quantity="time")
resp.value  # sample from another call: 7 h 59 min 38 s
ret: 11 h 43 min 27 s
